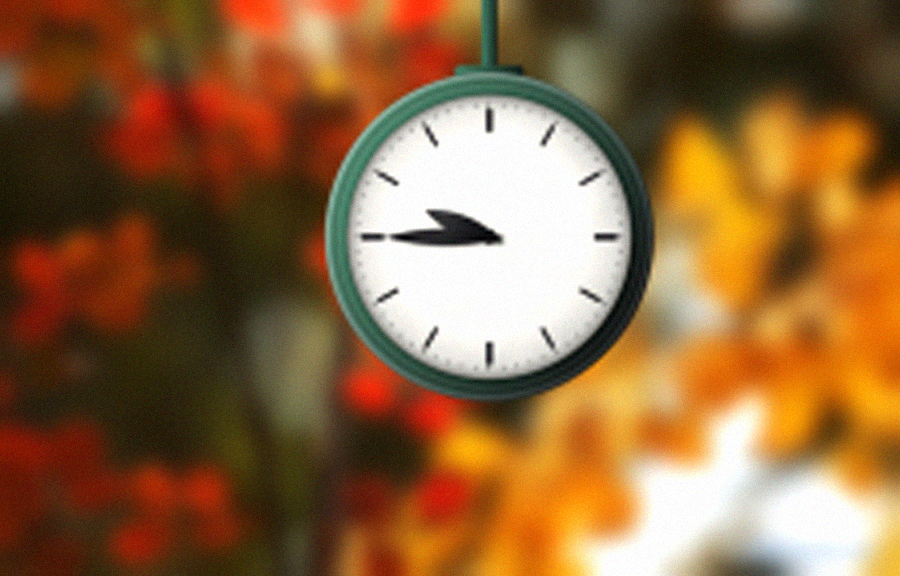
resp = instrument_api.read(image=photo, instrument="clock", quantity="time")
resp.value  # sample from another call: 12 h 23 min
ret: 9 h 45 min
